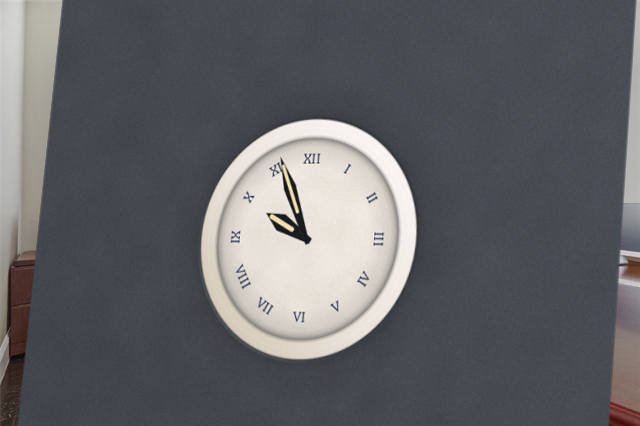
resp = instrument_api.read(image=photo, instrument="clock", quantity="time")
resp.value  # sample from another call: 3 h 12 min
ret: 9 h 56 min
